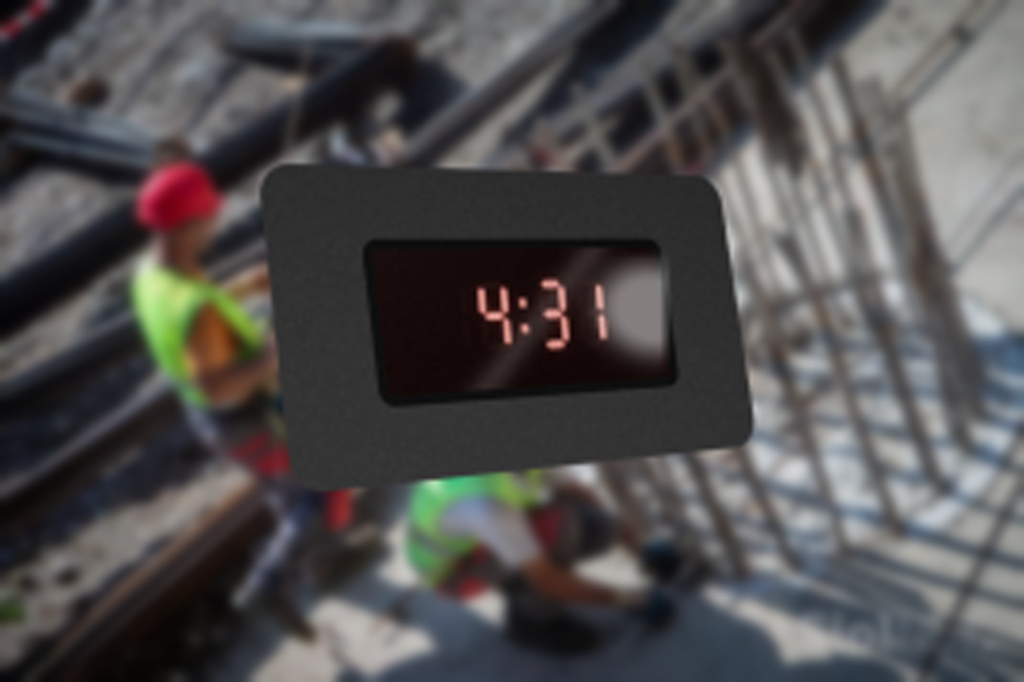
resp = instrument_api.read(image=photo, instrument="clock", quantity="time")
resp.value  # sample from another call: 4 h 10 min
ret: 4 h 31 min
